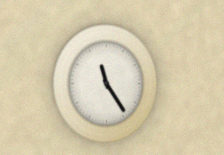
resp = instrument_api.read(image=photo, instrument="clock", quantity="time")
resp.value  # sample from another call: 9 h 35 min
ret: 11 h 24 min
